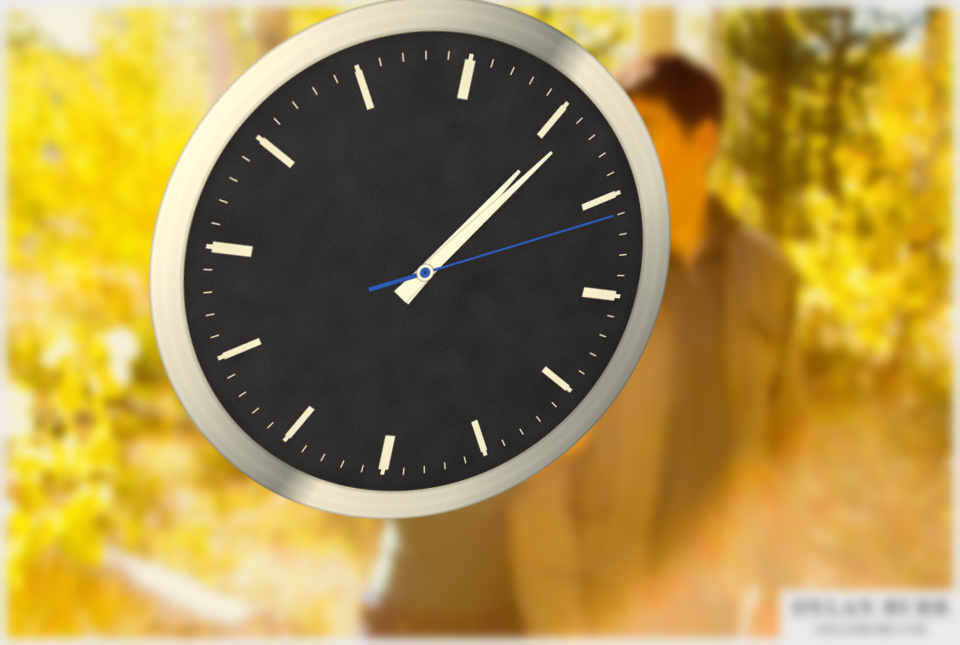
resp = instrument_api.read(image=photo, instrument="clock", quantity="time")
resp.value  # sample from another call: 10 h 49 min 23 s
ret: 1 h 06 min 11 s
